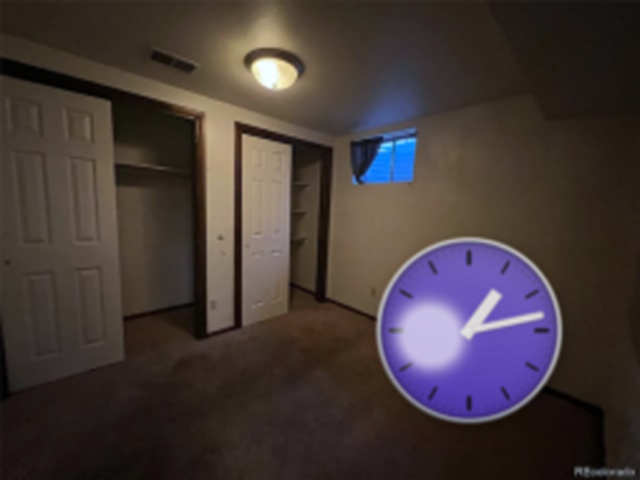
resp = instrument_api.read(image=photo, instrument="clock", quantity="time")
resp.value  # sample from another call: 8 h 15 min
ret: 1 h 13 min
